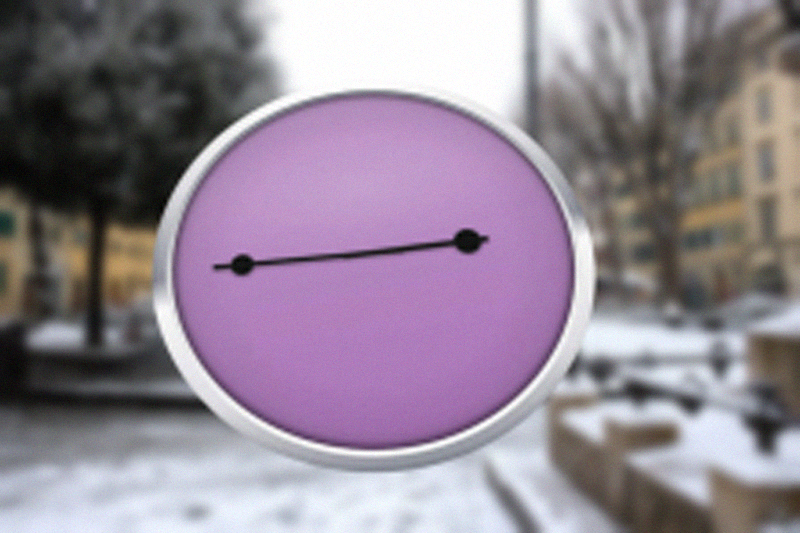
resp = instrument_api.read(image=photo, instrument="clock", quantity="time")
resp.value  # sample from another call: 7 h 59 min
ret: 2 h 44 min
